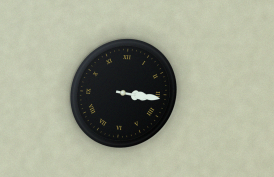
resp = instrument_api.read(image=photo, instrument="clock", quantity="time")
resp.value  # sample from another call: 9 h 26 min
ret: 3 h 16 min
